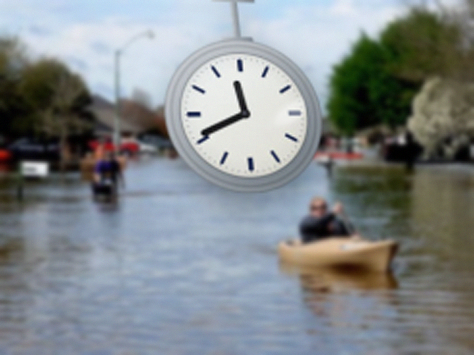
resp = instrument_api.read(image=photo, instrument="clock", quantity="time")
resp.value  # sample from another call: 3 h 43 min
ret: 11 h 41 min
